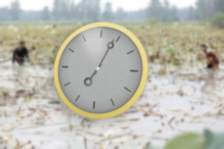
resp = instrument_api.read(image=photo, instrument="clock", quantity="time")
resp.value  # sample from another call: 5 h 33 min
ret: 7 h 04 min
